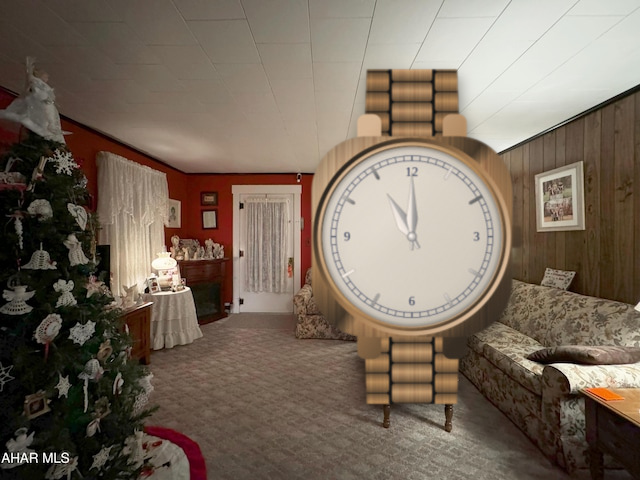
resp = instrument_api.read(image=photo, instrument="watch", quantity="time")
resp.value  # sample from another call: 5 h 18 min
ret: 11 h 00 min
